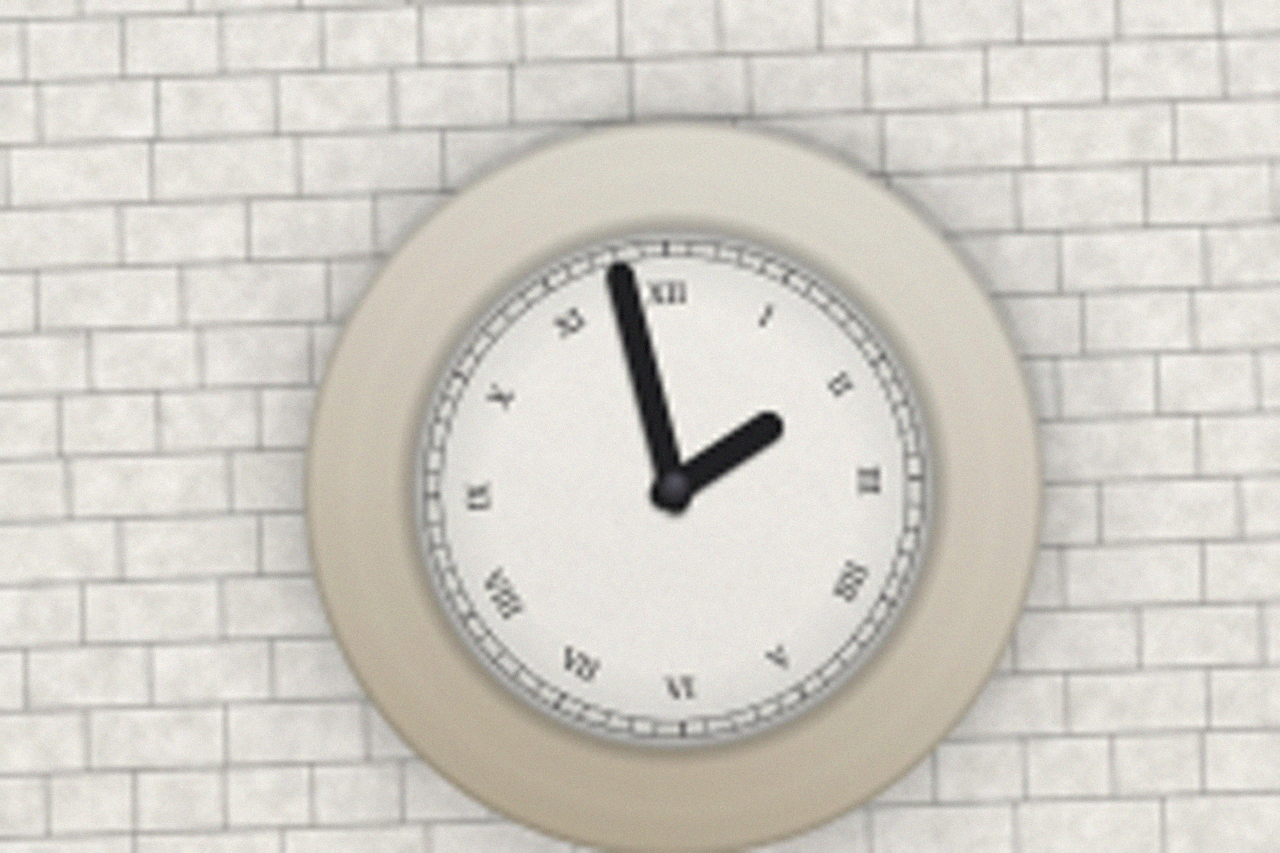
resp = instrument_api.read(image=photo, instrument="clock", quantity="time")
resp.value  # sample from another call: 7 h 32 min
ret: 1 h 58 min
